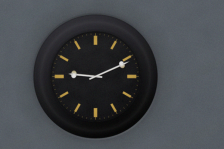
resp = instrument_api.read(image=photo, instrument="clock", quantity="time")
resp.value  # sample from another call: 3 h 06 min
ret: 9 h 11 min
